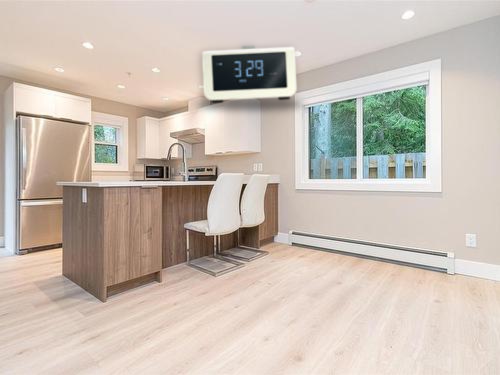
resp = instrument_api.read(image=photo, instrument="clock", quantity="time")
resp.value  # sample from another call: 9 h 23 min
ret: 3 h 29 min
